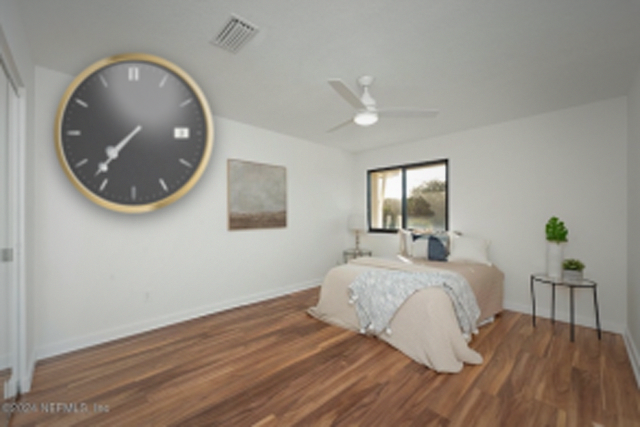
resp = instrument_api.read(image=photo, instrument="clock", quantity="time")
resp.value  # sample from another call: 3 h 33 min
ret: 7 h 37 min
